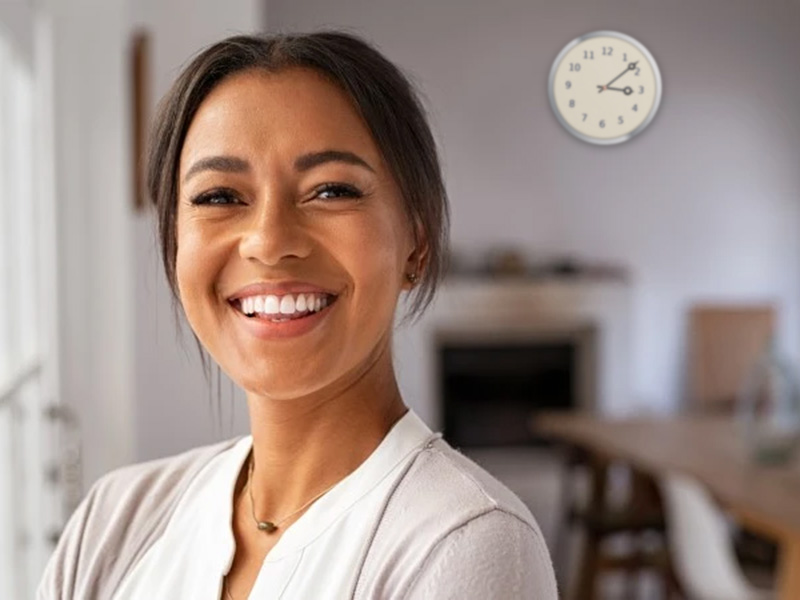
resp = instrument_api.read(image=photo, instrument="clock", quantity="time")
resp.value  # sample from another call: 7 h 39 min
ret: 3 h 08 min
